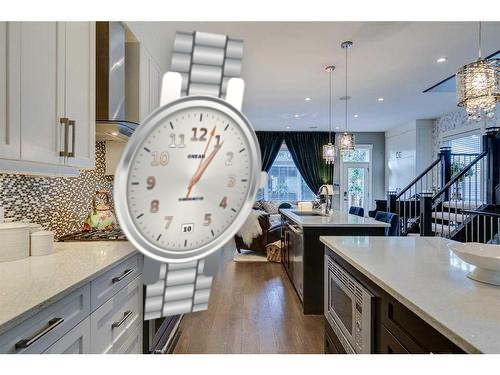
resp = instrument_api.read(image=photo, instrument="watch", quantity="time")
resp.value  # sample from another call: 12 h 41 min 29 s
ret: 1 h 06 min 03 s
